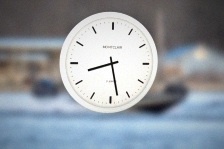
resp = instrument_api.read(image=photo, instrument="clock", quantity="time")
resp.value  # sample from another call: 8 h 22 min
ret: 8 h 28 min
